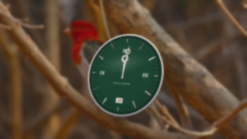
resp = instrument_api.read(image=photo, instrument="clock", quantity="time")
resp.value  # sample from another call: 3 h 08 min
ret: 12 h 01 min
